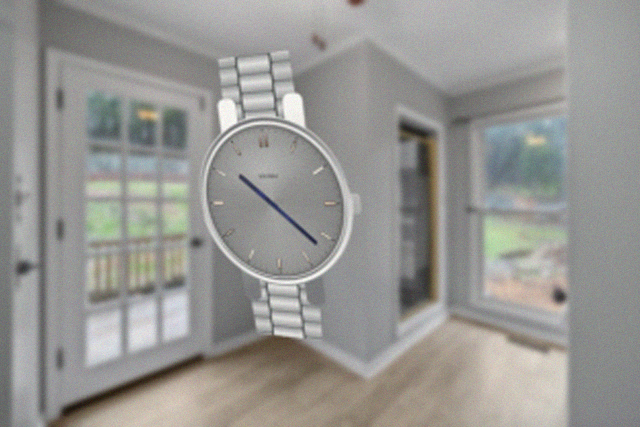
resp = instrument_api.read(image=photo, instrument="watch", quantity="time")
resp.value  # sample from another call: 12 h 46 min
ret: 10 h 22 min
